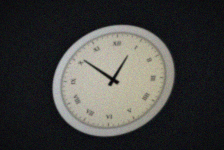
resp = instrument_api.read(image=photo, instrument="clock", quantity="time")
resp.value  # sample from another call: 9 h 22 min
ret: 12 h 51 min
